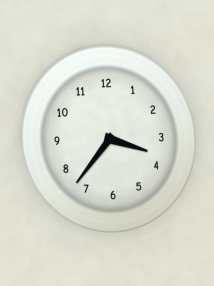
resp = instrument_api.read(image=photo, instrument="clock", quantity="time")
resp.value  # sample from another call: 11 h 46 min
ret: 3 h 37 min
